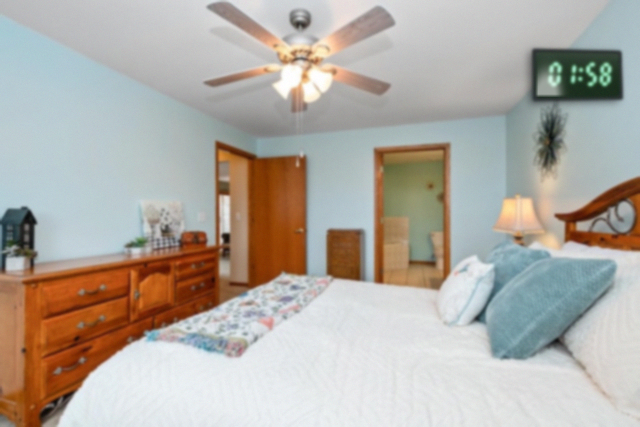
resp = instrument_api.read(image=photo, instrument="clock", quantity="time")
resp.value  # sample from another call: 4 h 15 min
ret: 1 h 58 min
